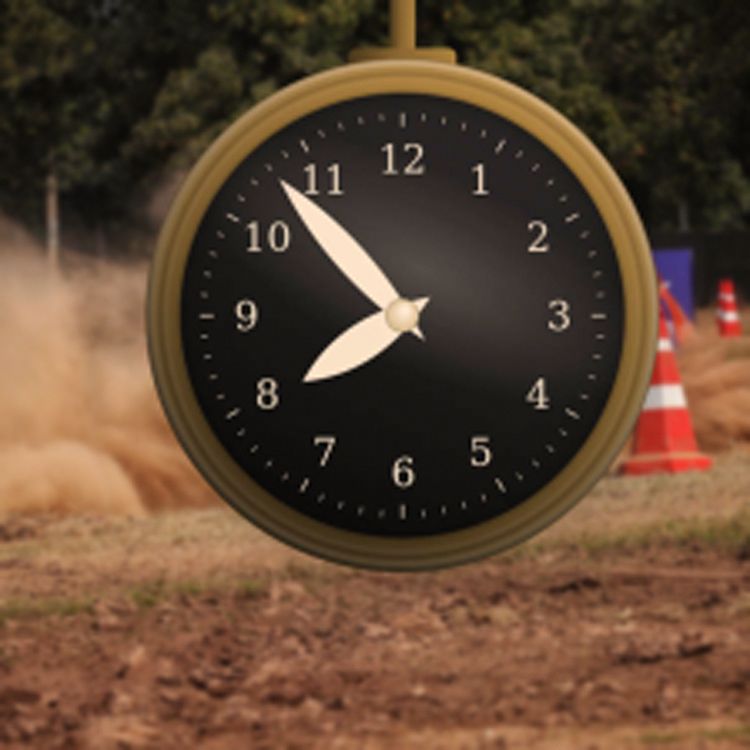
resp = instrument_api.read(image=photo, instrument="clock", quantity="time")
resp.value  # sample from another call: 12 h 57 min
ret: 7 h 53 min
